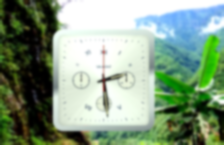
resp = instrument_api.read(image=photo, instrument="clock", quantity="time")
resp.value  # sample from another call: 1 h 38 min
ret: 2 h 29 min
